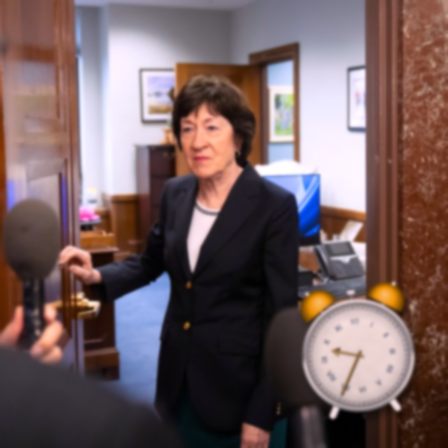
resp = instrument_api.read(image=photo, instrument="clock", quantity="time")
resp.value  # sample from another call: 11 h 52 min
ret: 9 h 35 min
